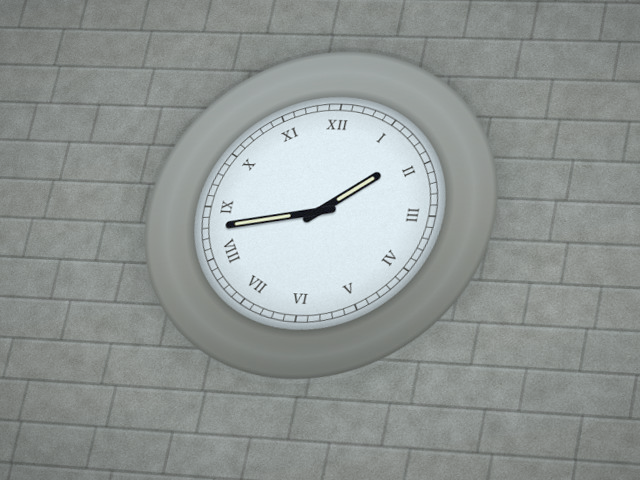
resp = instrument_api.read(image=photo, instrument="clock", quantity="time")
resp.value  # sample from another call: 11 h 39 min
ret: 1 h 43 min
